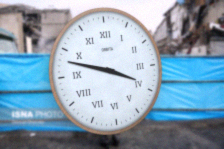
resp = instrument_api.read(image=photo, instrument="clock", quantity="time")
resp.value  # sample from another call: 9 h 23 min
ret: 3 h 48 min
